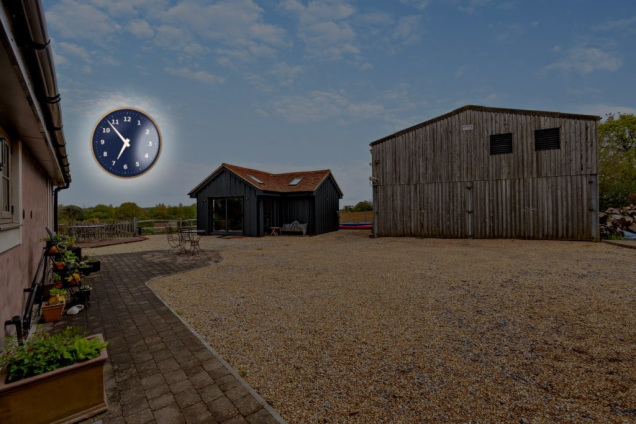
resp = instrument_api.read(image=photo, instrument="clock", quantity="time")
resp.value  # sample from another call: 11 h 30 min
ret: 6 h 53 min
